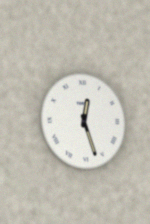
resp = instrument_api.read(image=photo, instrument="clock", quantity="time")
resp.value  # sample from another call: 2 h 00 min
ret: 12 h 27 min
